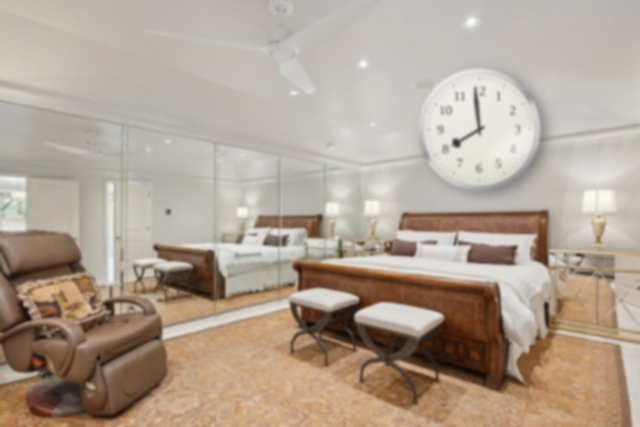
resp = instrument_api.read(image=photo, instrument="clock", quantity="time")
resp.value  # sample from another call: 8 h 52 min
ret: 7 h 59 min
